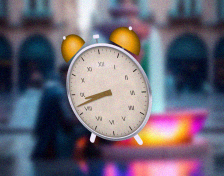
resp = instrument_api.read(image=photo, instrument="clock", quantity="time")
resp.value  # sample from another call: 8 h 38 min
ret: 8 h 42 min
